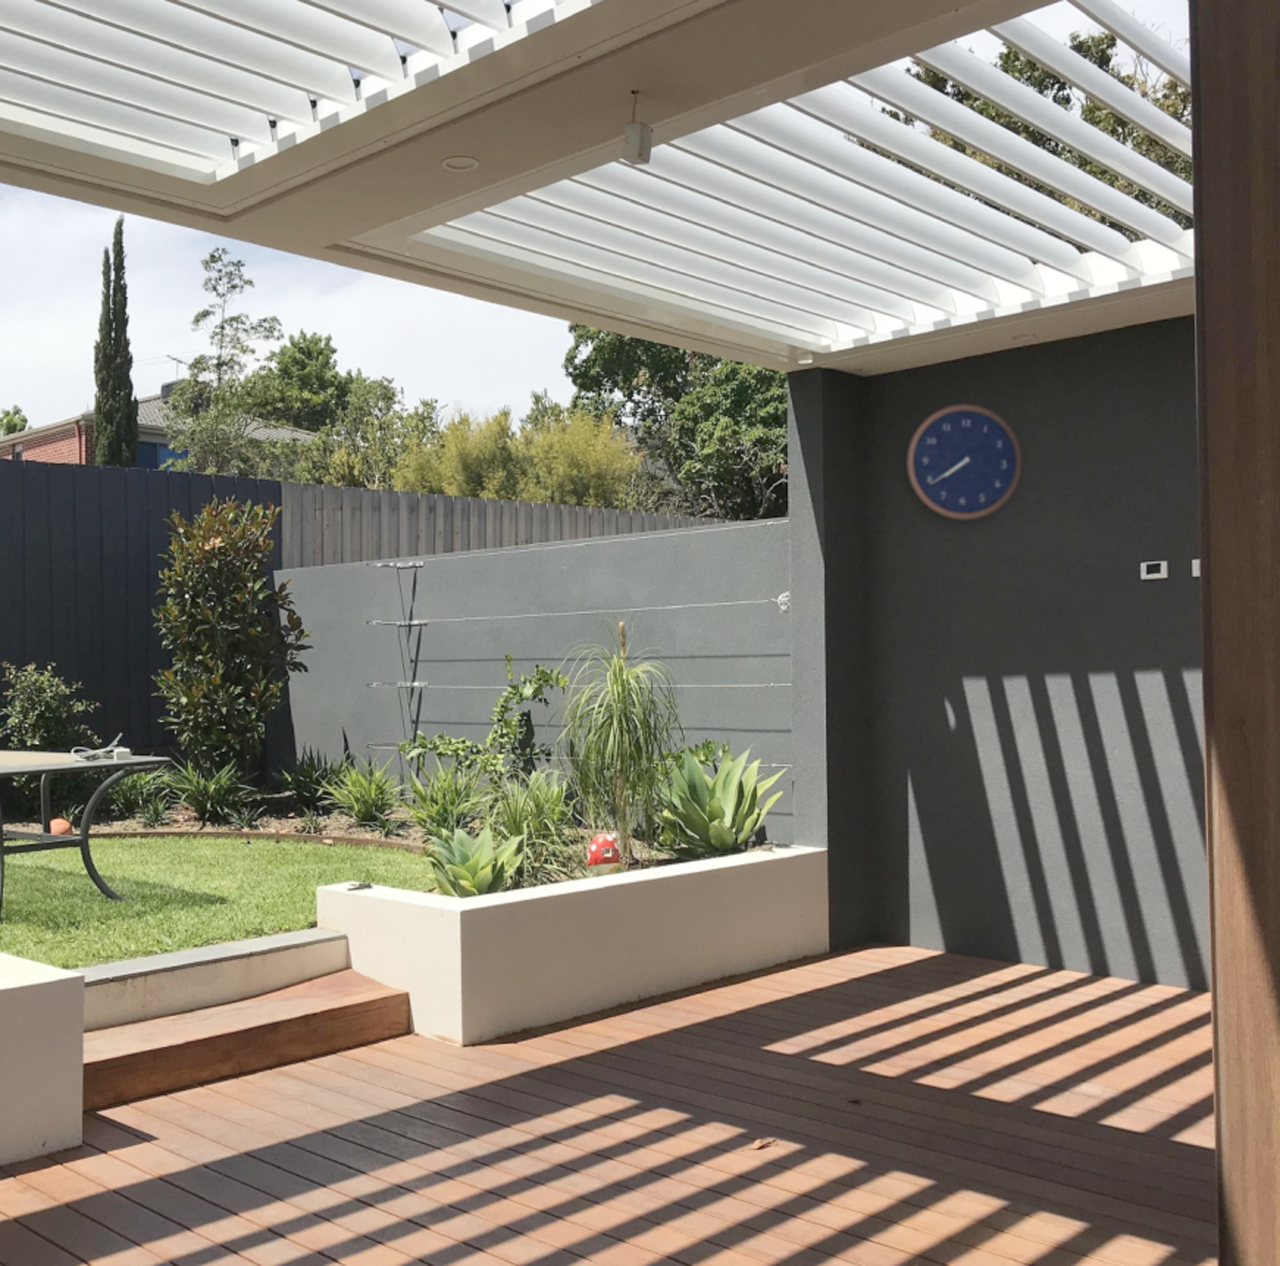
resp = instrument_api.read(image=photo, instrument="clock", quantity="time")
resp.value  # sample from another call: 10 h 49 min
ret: 7 h 39 min
